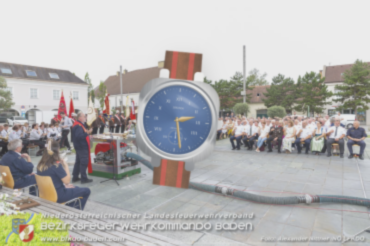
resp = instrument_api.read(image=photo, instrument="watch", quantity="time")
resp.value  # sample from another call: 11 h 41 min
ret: 2 h 28 min
